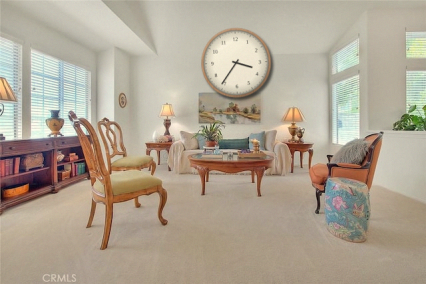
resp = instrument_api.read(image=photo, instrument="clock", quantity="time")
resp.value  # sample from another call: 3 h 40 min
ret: 3 h 36 min
